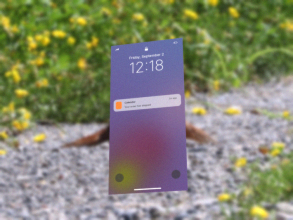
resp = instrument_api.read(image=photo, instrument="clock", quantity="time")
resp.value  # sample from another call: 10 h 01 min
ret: 12 h 18 min
